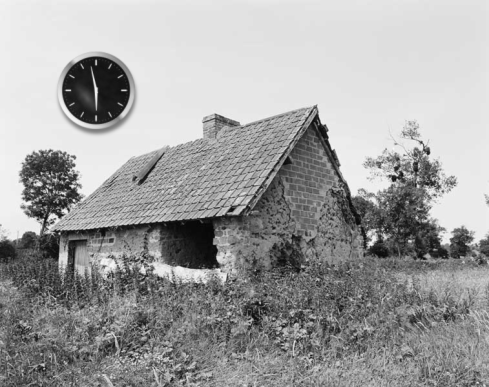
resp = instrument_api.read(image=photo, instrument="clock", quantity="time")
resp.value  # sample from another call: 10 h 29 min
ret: 5 h 58 min
